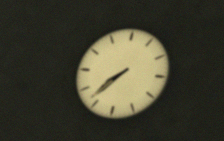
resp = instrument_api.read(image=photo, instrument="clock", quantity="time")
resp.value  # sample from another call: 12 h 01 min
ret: 7 h 37 min
